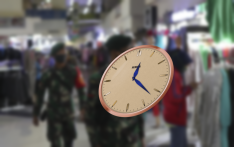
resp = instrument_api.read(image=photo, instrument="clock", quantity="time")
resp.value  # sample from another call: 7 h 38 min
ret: 12 h 22 min
